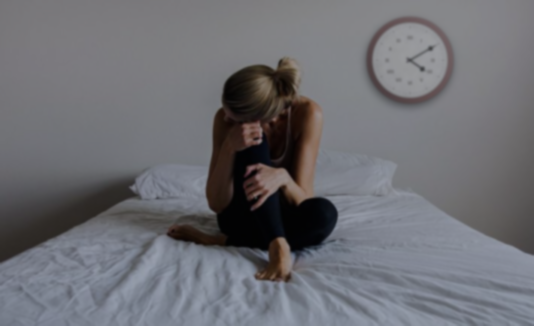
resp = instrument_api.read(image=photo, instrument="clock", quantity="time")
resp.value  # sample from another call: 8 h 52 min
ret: 4 h 10 min
